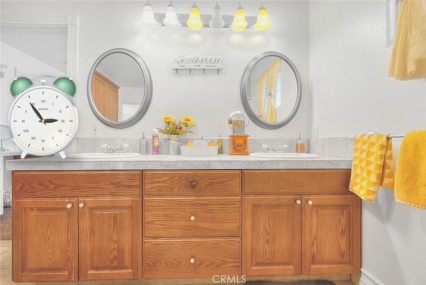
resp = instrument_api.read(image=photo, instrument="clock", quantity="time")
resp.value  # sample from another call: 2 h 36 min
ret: 2 h 54 min
